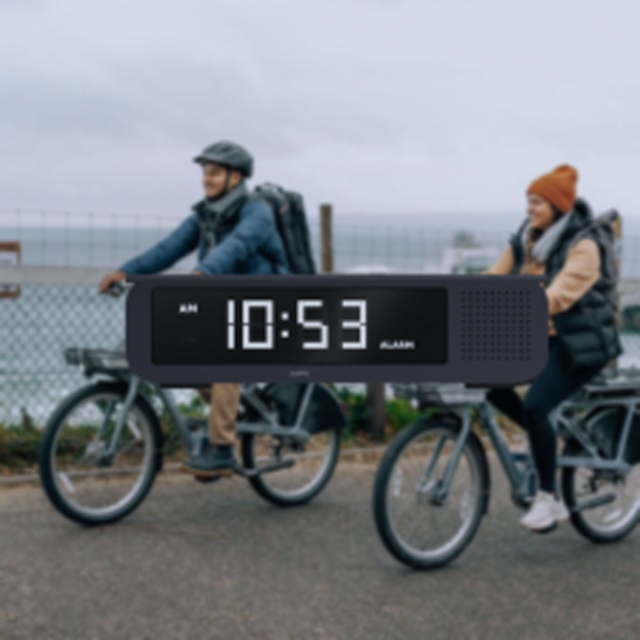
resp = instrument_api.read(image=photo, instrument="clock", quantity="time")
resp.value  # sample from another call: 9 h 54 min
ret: 10 h 53 min
